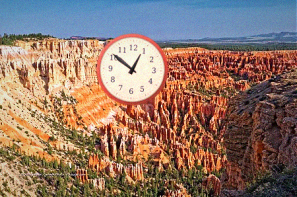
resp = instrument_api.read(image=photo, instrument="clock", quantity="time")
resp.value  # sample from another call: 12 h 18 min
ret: 12 h 51 min
